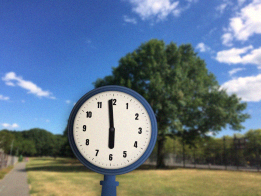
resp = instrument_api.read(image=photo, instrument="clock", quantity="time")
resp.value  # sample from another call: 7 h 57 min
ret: 5 h 59 min
